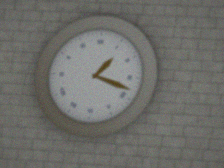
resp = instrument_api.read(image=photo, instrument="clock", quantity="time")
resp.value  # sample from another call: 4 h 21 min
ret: 1 h 18 min
